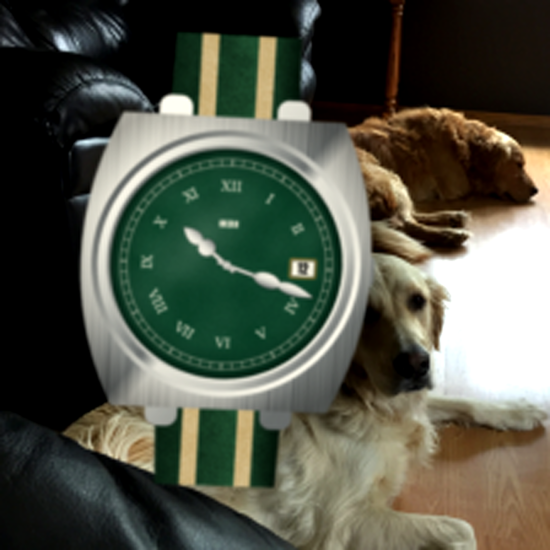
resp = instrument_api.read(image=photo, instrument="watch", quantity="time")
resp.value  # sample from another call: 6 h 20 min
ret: 10 h 18 min
